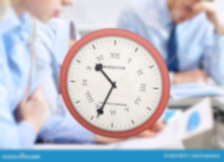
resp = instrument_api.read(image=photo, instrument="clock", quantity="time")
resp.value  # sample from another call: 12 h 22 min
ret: 10 h 34 min
